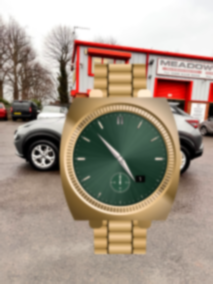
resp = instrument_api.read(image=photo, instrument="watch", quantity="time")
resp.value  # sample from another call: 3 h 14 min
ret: 4 h 53 min
